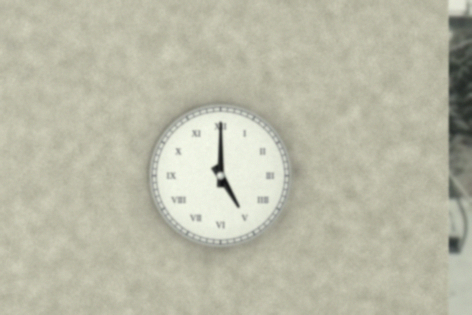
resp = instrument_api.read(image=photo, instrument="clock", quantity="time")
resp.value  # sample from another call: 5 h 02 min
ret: 5 h 00 min
